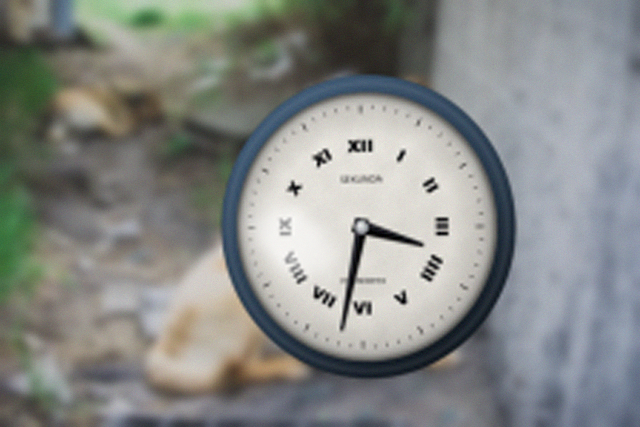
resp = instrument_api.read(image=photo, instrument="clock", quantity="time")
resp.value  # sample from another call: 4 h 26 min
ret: 3 h 32 min
